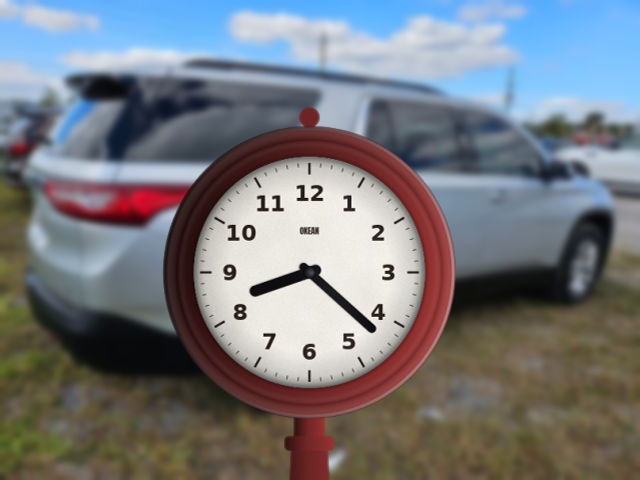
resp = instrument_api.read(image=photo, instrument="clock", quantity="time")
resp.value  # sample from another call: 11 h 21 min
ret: 8 h 22 min
